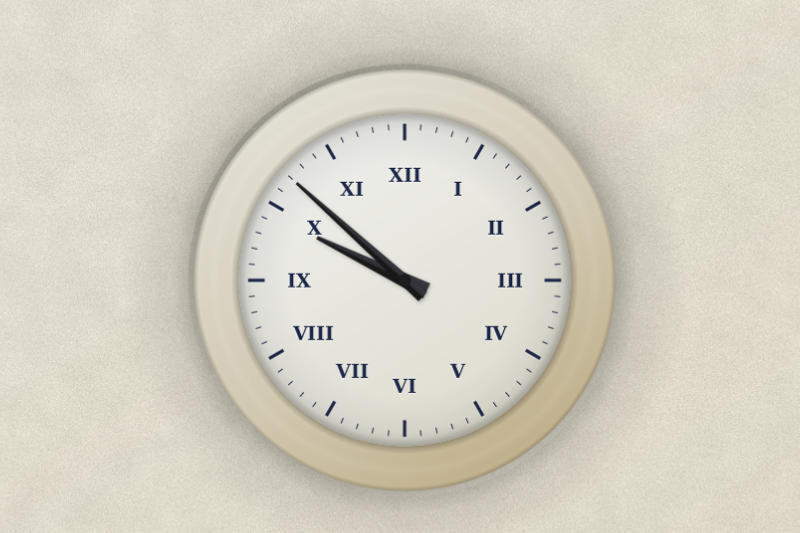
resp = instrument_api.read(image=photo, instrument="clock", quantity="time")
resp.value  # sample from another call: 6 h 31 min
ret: 9 h 52 min
